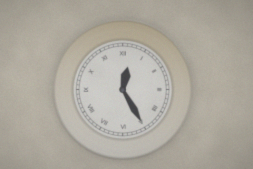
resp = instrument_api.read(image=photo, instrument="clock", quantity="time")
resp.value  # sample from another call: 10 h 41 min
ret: 12 h 25 min
